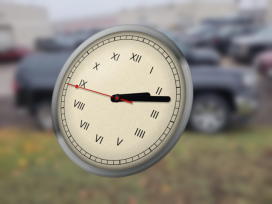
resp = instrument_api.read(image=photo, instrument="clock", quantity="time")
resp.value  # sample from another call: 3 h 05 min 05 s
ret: 2 h 11 min 44 s
